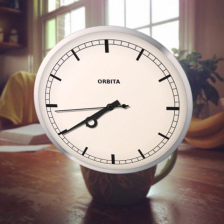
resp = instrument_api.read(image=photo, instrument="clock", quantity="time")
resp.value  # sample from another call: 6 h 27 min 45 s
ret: 7 h 39 min 44 s
